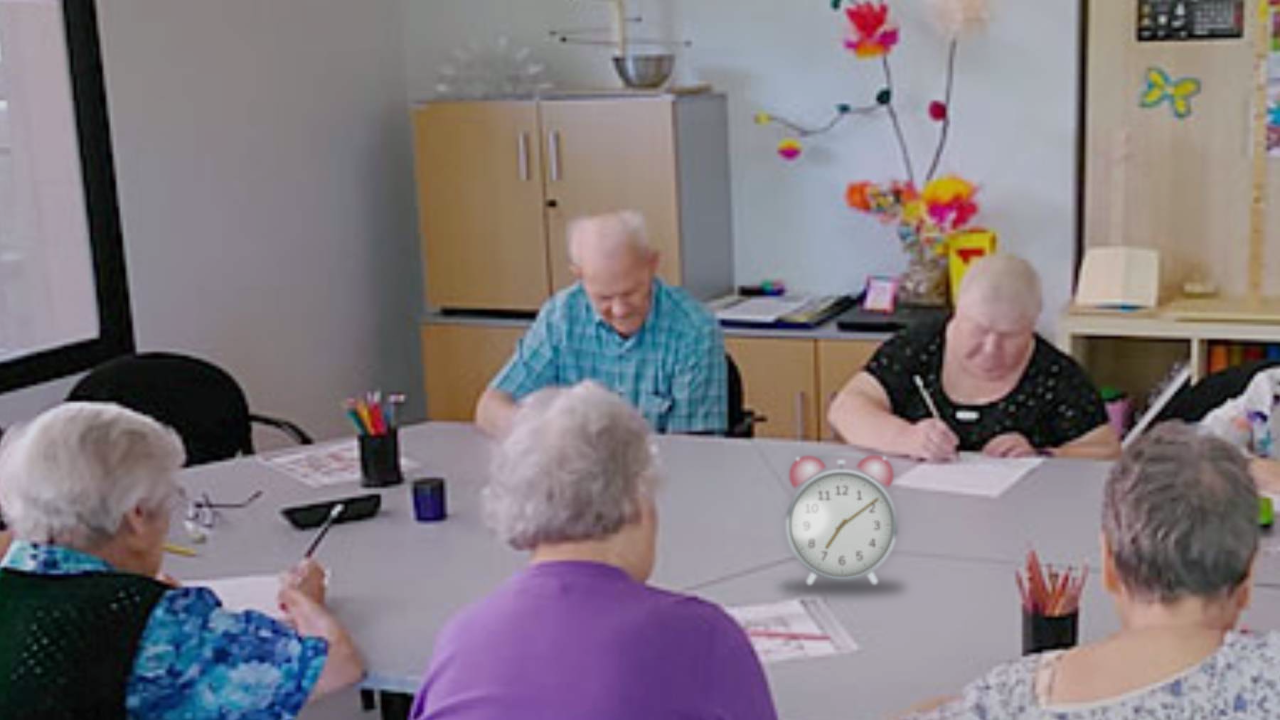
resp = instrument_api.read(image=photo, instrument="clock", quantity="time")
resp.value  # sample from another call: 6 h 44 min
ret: 7 h 09 min
